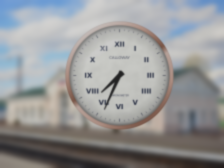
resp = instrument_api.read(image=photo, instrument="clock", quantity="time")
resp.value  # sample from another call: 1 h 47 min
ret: 7 h 34 min
